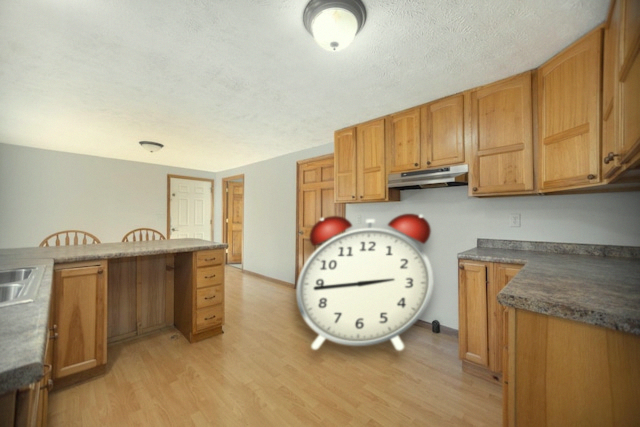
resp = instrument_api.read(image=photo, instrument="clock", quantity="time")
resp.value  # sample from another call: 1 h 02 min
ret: 2 h 44 min
